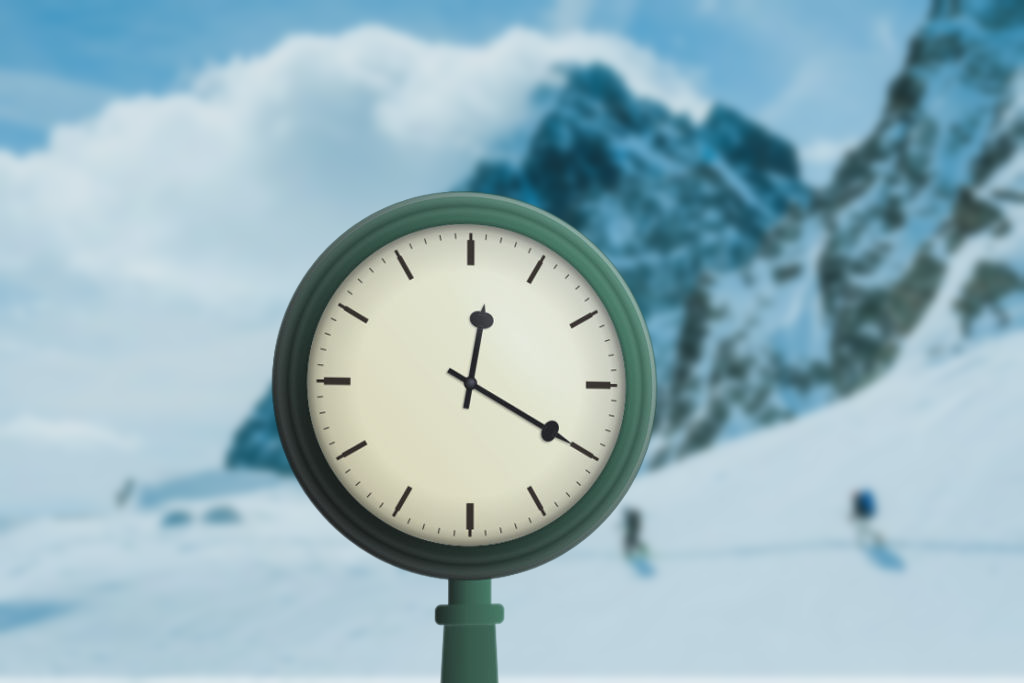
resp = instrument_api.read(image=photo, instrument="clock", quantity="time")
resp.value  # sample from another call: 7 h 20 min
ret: 12 h 20 min
